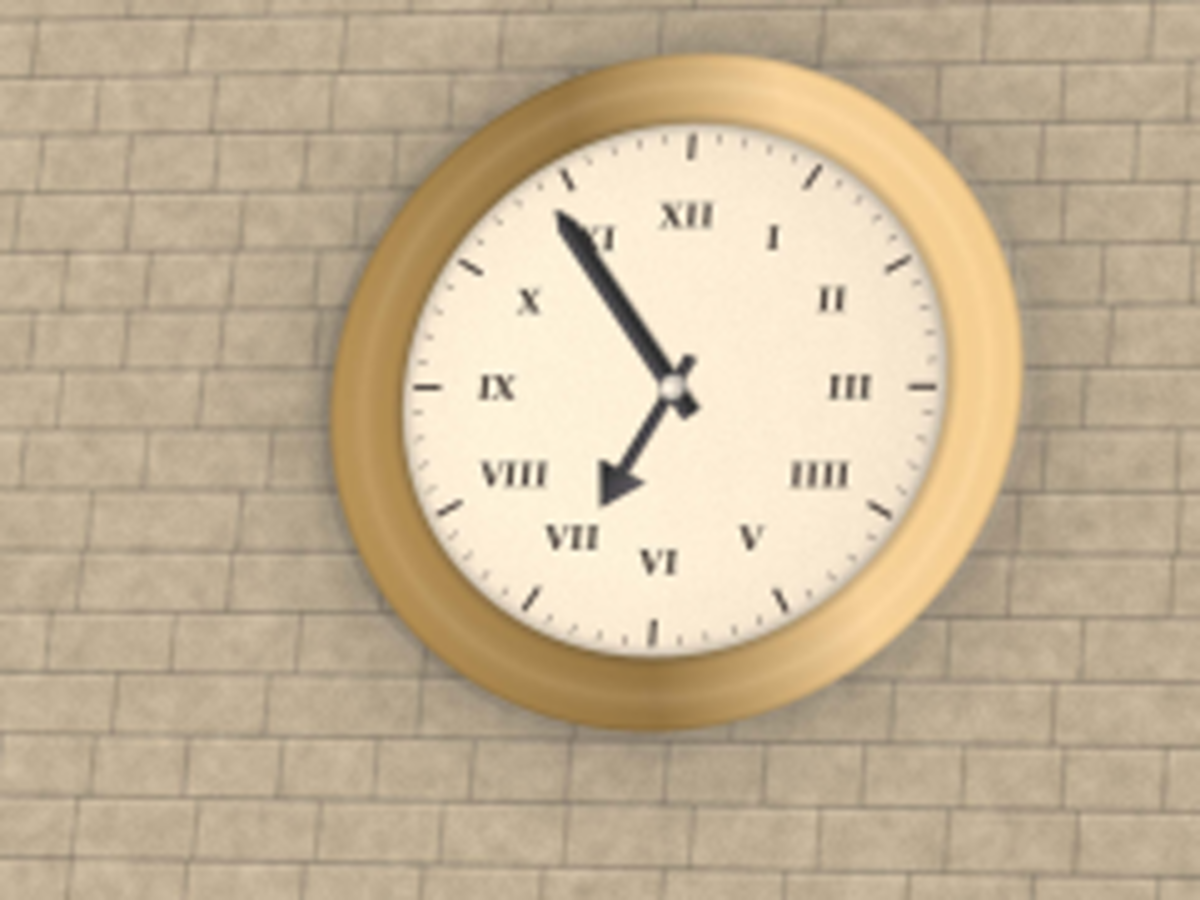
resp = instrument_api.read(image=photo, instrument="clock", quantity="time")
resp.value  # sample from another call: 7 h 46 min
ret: 6 h 54 min
